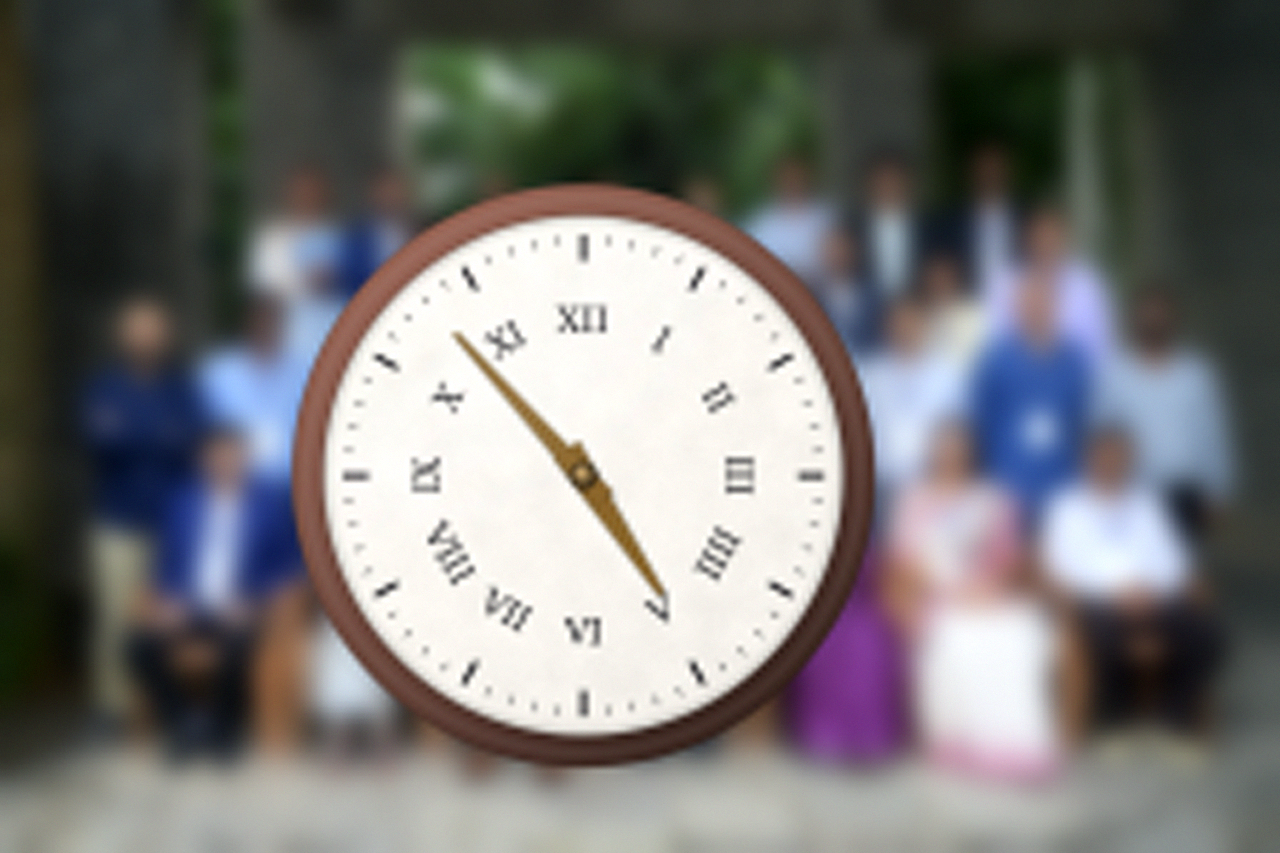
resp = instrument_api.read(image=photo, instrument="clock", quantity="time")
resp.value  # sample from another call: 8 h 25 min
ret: 4 h 53 min
